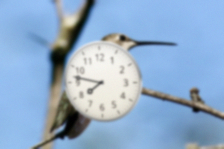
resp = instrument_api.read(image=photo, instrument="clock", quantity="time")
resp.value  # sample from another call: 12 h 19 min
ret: 7 h 47 min
